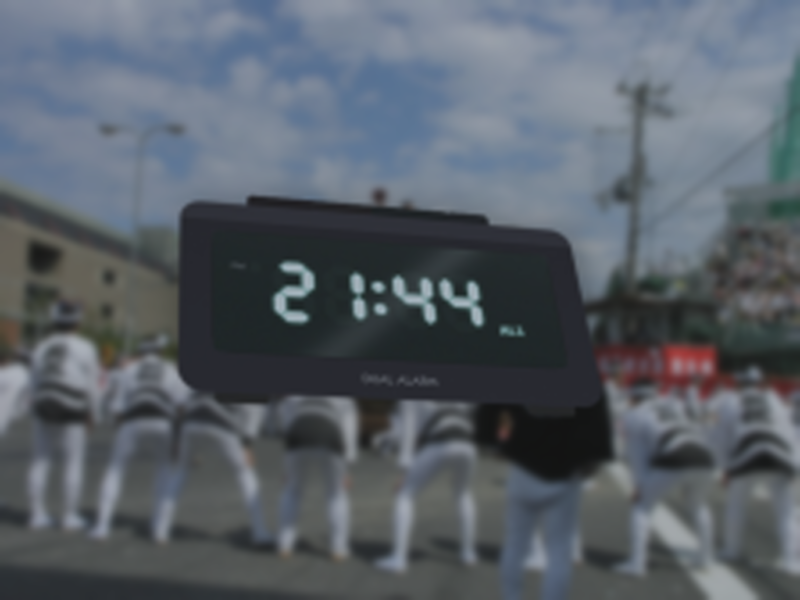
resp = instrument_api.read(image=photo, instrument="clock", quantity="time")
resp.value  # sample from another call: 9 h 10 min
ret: 21 h 44 min
